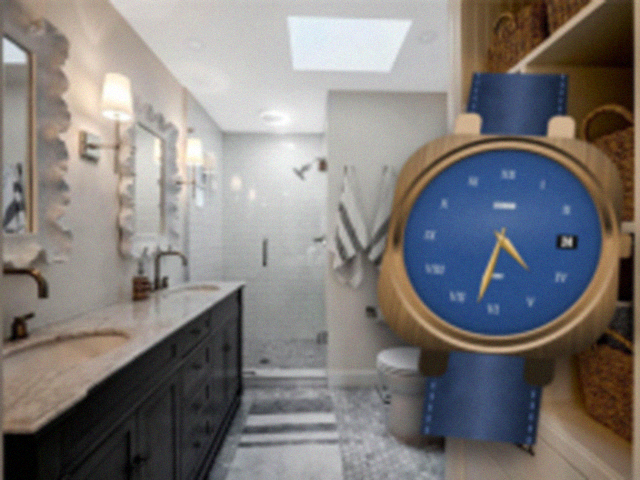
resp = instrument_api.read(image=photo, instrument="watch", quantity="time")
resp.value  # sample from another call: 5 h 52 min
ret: 4 h 32 min
